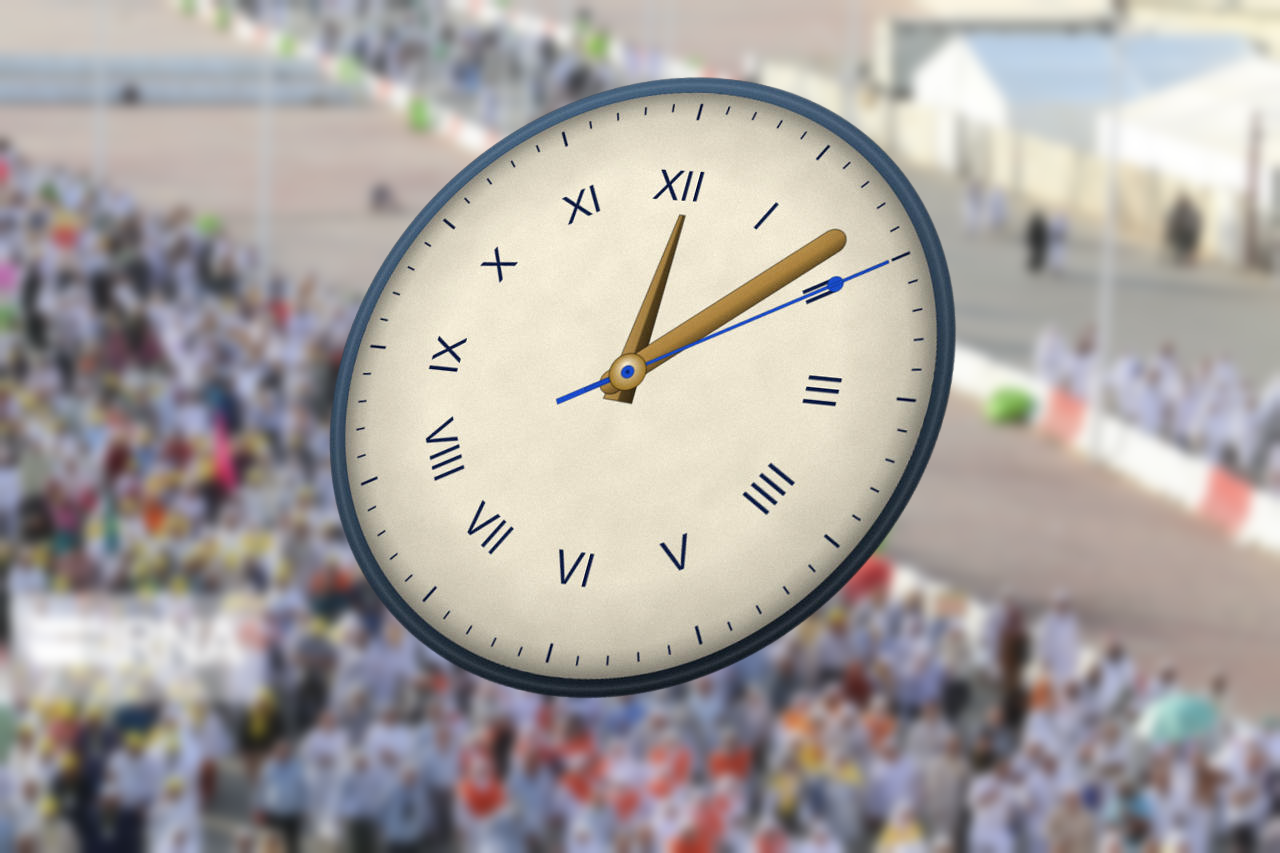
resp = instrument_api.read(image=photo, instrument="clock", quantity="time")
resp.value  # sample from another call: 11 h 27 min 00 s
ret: 12 h 08 min 10 s
